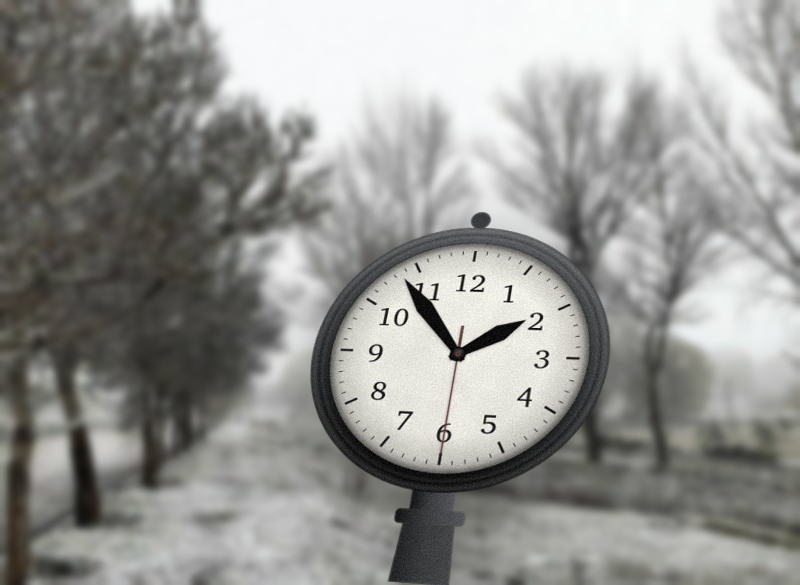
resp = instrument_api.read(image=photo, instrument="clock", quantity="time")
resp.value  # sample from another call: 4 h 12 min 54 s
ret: 1 h 53 min 30 s
